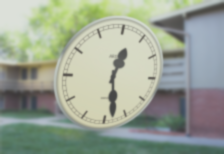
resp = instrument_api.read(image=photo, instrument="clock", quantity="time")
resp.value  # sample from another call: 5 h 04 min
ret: 12 h 28 min
